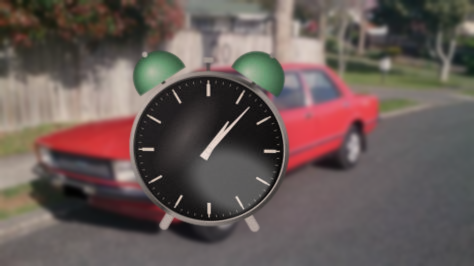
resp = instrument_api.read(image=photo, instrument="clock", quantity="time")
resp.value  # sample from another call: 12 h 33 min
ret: 1 h 07 min
